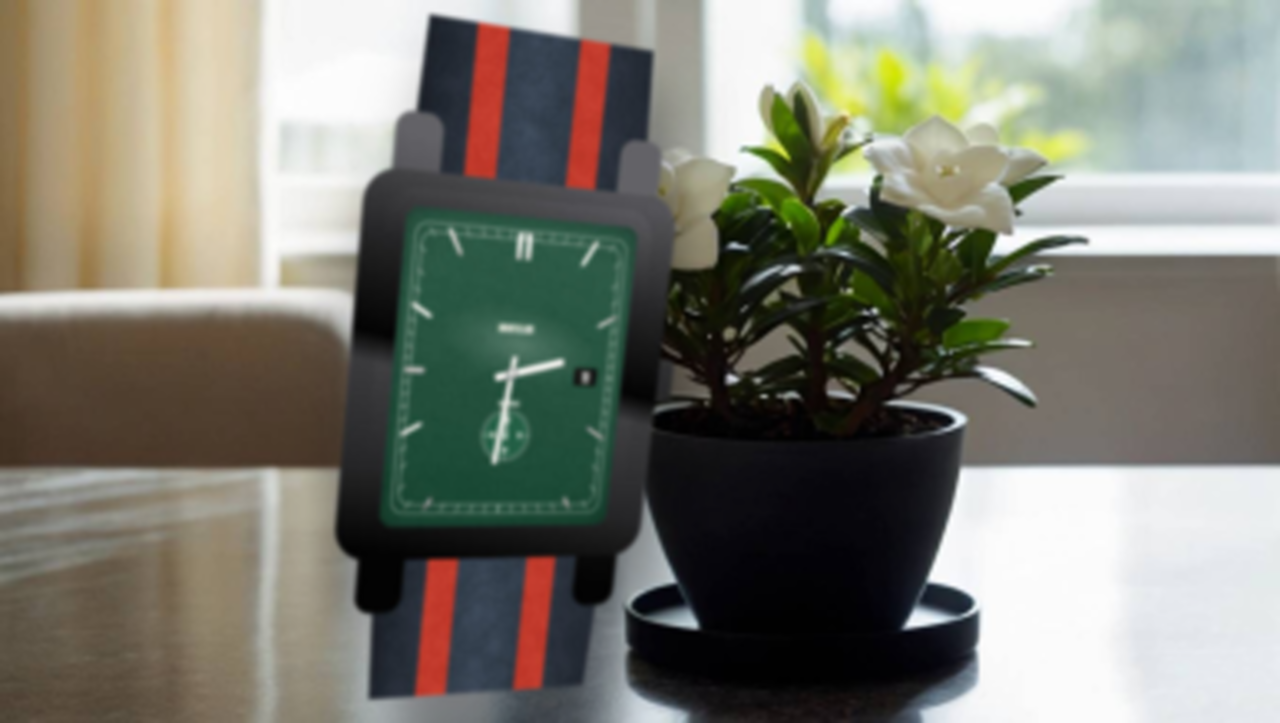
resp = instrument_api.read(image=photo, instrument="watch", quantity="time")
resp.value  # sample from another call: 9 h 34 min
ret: 2 h 31 min
